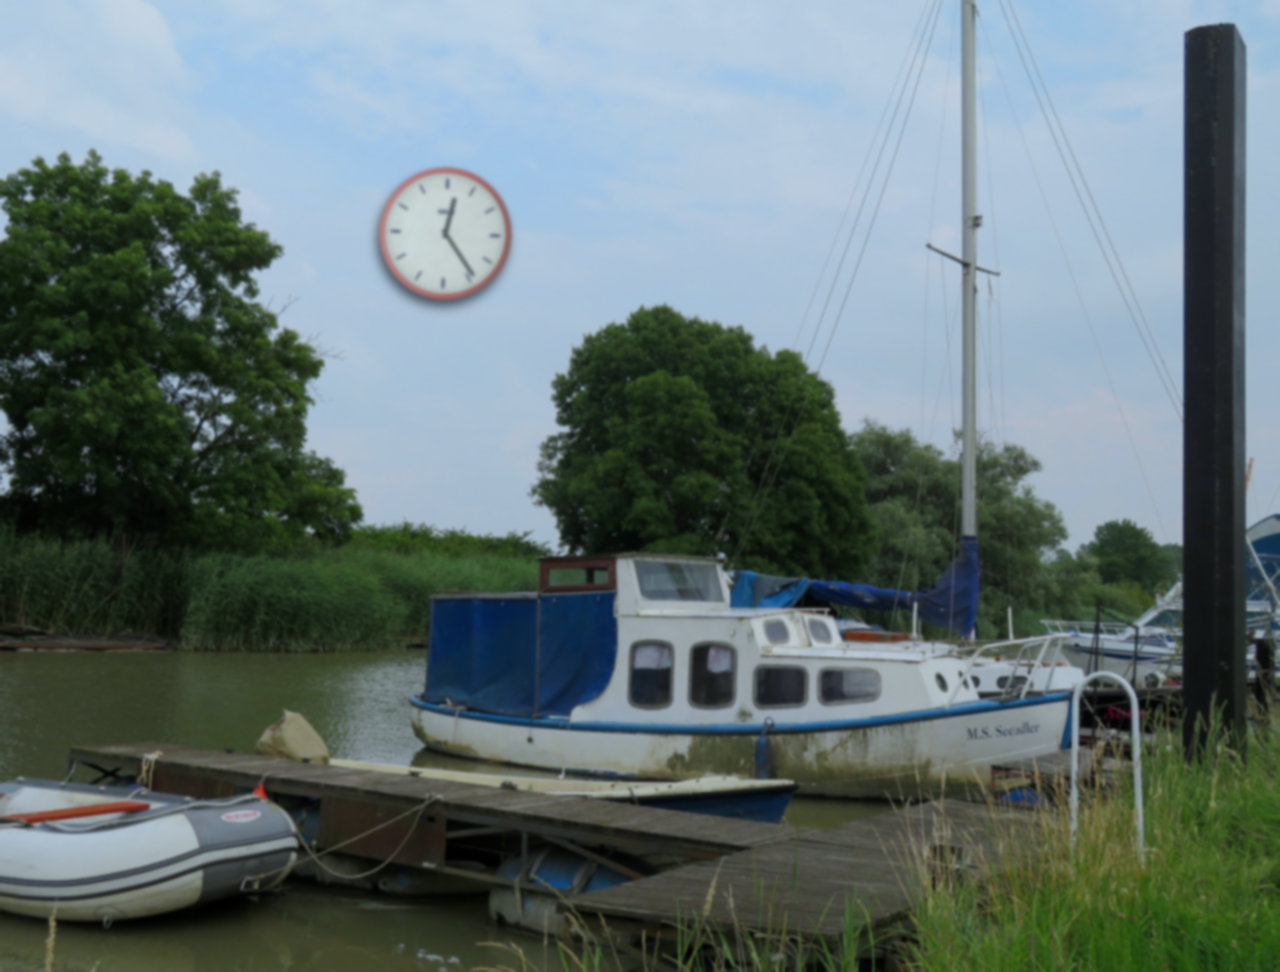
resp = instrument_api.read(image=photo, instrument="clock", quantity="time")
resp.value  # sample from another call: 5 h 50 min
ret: 12 h 24 min
